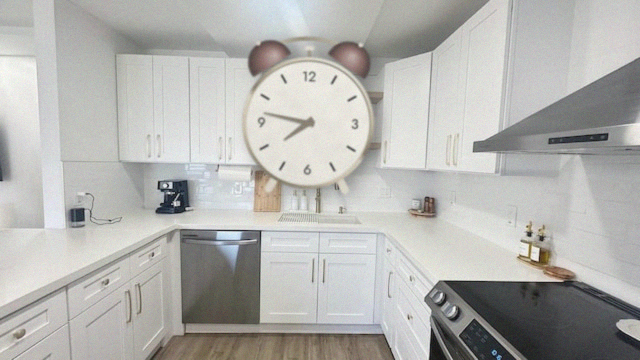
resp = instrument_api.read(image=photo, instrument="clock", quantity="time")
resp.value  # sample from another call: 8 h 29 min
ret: 7 h 47 min
